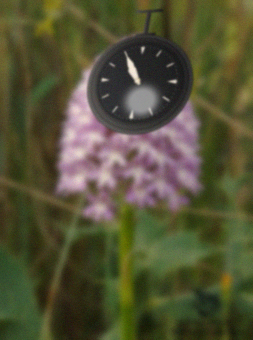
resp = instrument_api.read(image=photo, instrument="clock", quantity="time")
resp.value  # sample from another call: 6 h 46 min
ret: 10 h 55 min
